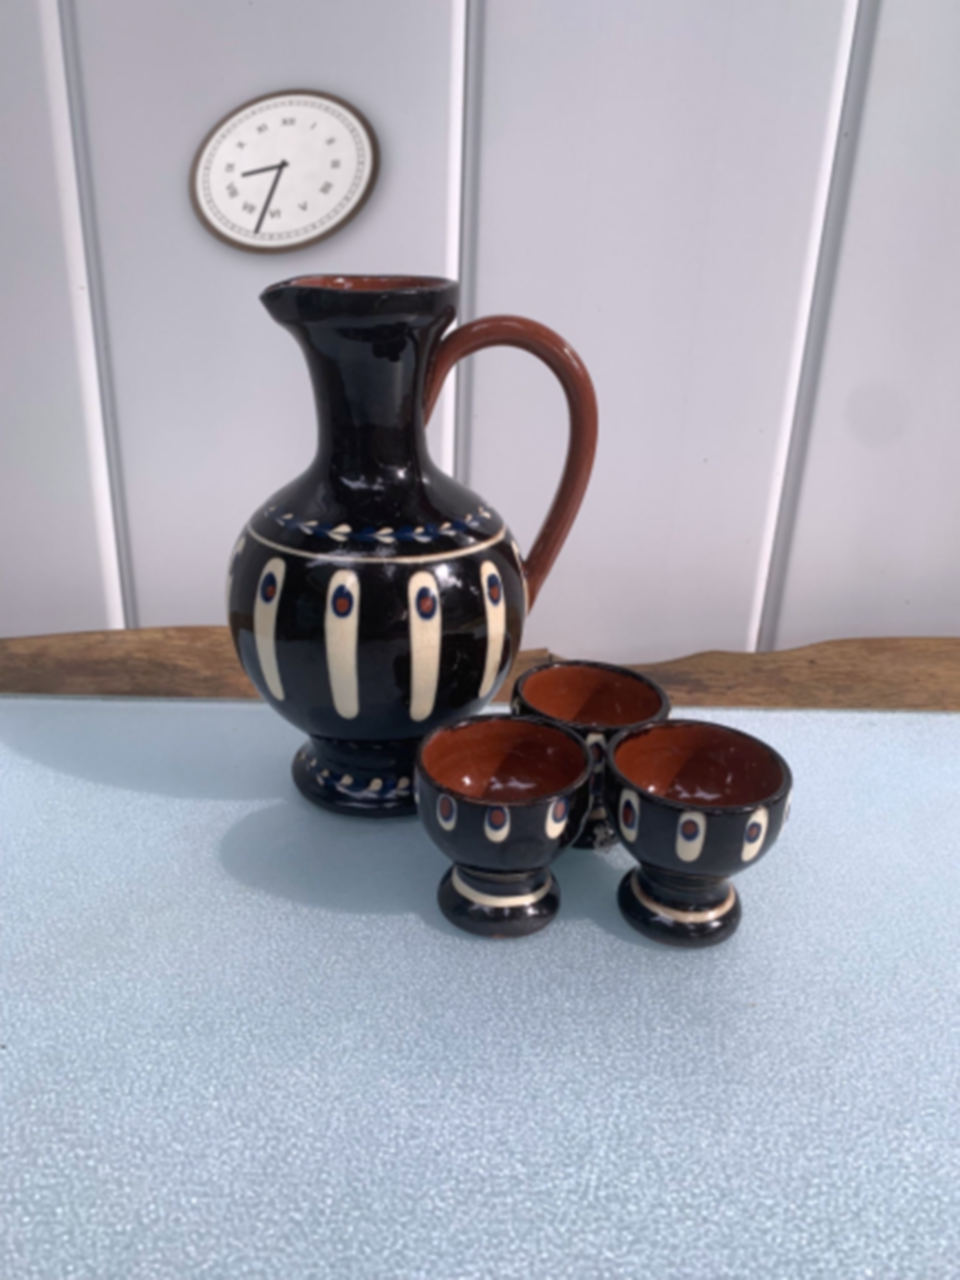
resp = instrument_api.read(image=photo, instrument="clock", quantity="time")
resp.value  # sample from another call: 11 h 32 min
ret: 8 h 32 min
